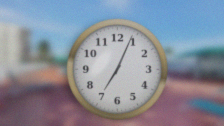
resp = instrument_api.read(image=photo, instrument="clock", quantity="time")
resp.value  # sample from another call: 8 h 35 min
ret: 7 h 04 min
